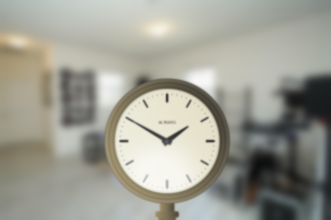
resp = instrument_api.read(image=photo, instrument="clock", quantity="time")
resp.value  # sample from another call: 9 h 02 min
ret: 1 h 50 min
